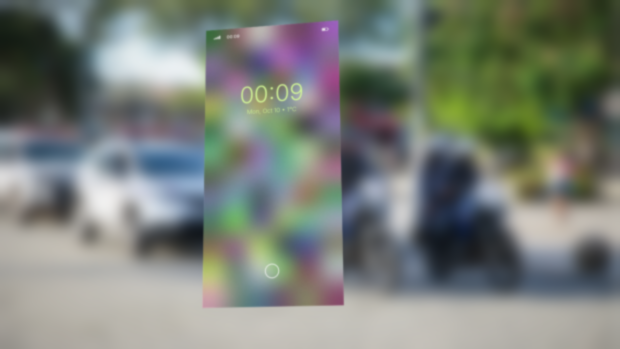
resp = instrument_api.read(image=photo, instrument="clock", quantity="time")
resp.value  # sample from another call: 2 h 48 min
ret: 0 h 09 min
